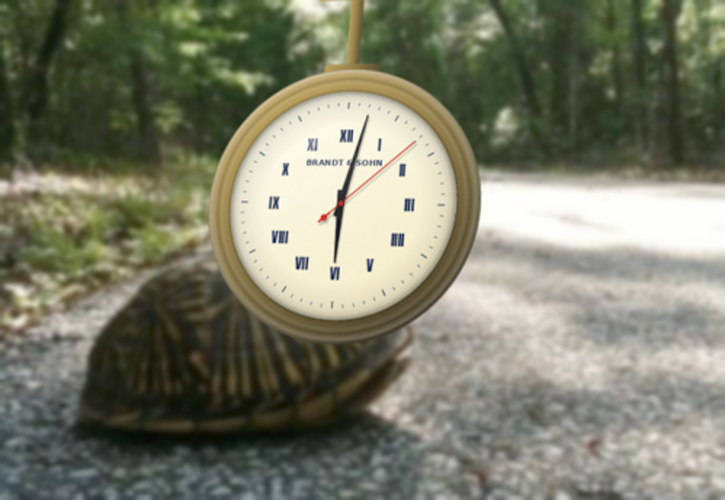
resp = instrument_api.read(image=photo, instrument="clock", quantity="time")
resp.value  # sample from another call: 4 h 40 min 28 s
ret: 6 h 02 min 08 s
